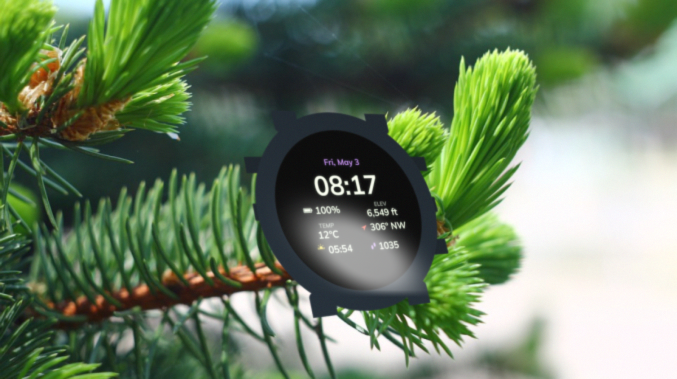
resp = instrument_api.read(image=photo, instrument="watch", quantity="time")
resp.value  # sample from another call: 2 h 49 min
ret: 8 h 17 min
